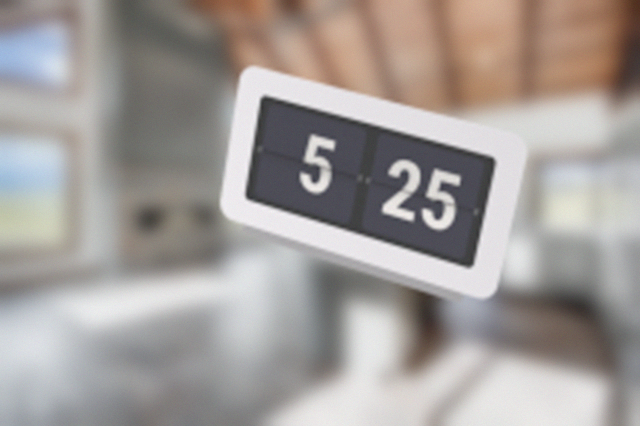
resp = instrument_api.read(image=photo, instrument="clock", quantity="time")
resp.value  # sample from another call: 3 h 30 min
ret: 5 h 25 min
